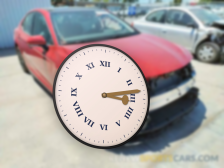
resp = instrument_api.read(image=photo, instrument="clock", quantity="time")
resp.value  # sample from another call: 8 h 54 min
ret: 3 h 13 min
